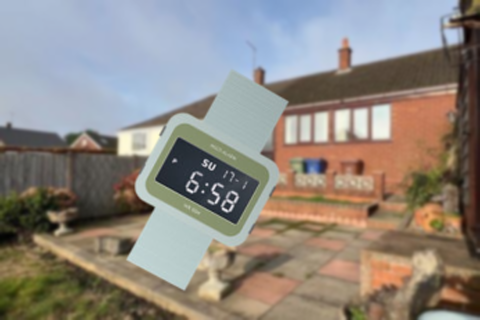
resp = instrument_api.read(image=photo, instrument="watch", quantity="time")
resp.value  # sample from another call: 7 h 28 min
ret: 6 h 58 min
